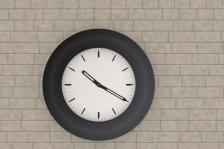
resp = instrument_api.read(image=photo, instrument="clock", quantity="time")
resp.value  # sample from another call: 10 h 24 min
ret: 10 h 20 min
